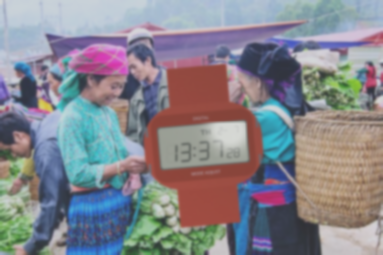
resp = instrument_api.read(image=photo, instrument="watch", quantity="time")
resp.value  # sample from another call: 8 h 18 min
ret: 13 h 37 min
